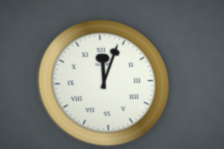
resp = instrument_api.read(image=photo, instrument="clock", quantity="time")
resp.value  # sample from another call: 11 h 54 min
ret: 12 h 04 min
